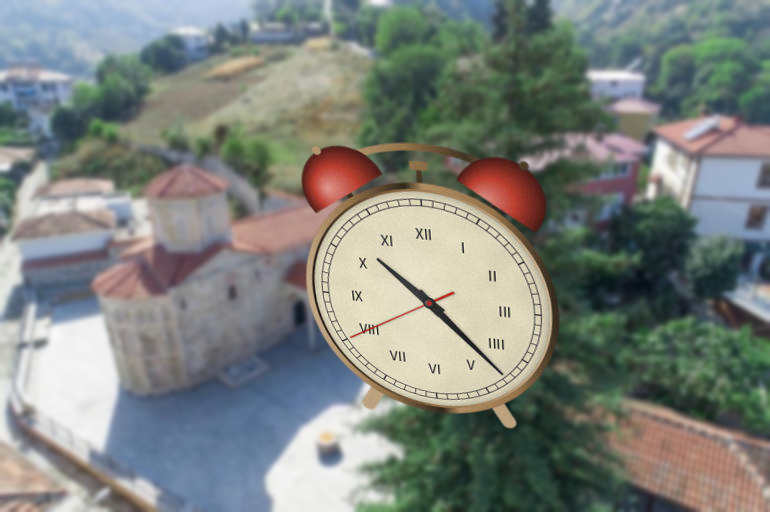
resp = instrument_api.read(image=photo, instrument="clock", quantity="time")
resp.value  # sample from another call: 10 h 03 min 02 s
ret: 10 h 22 min 40 s
